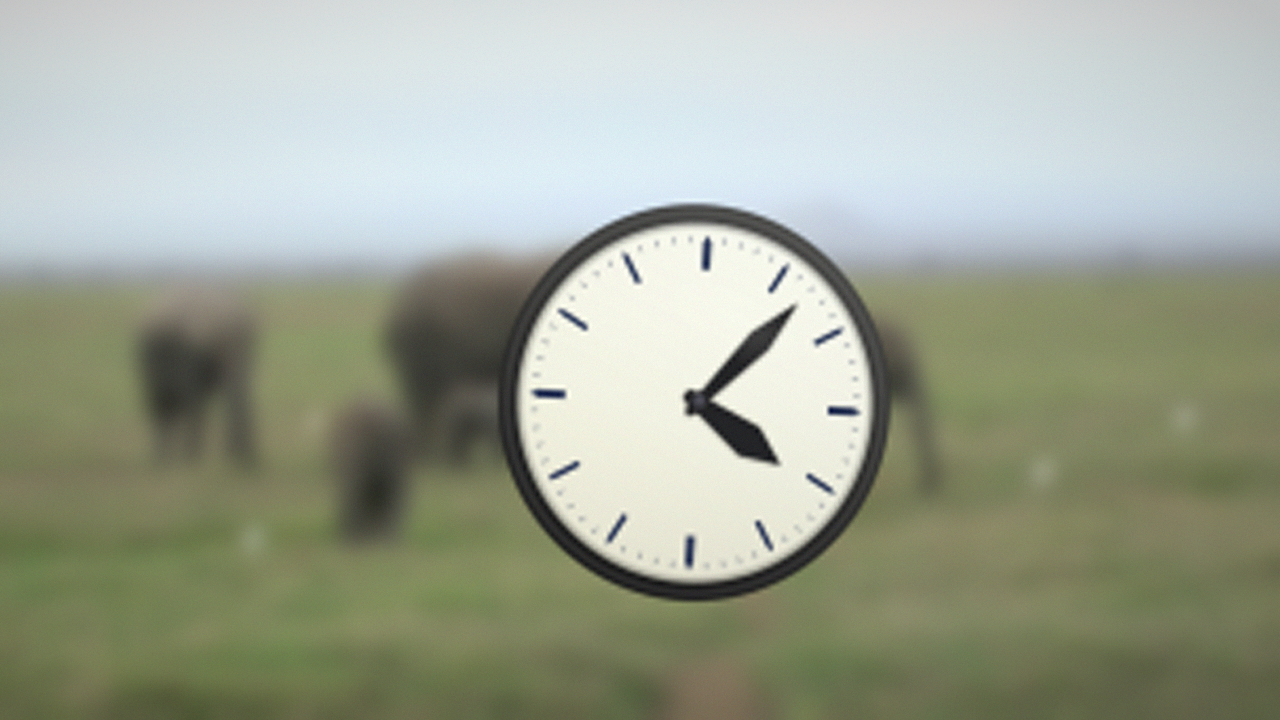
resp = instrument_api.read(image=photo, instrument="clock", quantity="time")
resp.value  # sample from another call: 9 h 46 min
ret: 4 h 07 min
